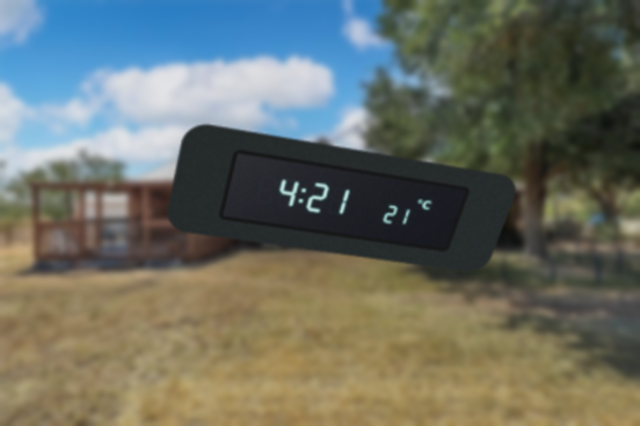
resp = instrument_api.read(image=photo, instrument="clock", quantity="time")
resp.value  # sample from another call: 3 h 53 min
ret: 4 h 21 min
